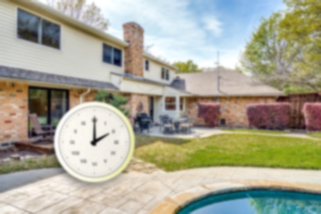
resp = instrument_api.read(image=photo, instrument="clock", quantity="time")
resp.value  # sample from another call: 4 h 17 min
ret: 2 h 00 min
